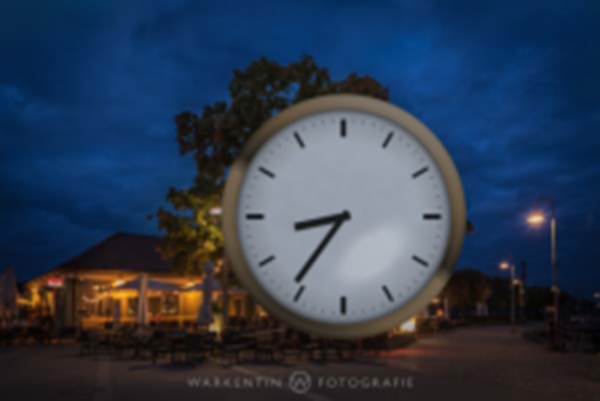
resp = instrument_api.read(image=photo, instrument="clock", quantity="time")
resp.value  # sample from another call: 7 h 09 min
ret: 8 h 36 min
